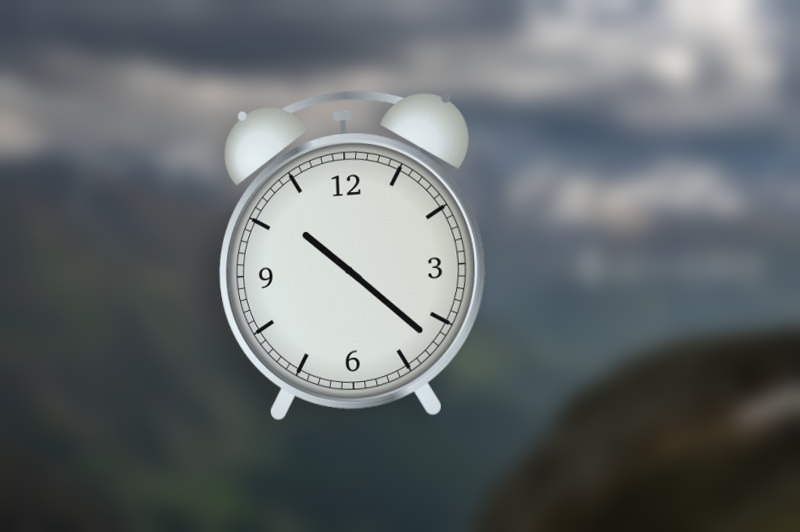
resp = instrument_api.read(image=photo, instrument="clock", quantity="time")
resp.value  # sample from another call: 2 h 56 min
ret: 10 h 22 min
